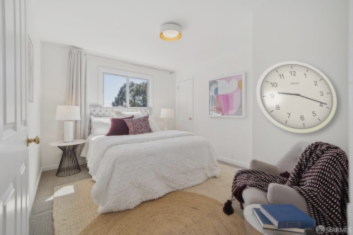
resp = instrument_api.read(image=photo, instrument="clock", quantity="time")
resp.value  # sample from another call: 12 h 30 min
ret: 9 h 19 min
